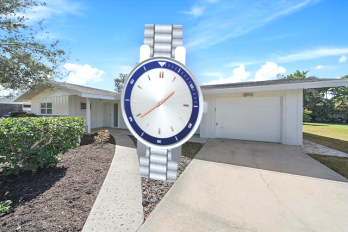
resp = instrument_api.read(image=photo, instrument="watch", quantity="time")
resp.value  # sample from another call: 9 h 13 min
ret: 1 h 39 min
